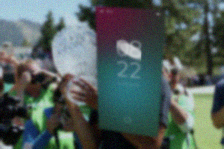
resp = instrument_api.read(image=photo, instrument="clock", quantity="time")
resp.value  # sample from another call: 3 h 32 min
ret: 8 h 22 min
